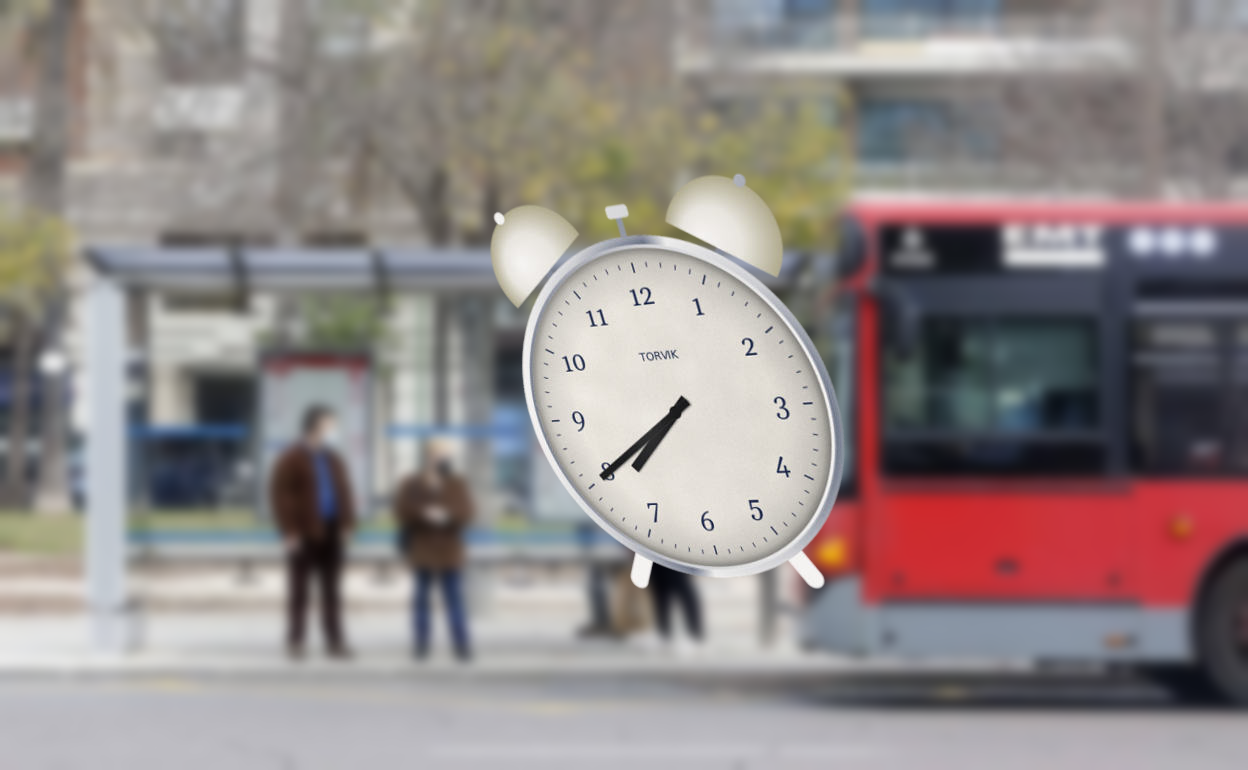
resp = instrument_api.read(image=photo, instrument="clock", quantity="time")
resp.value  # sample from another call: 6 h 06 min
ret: 7 h 40 min
